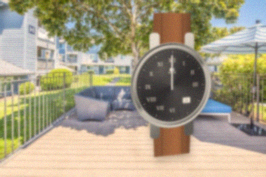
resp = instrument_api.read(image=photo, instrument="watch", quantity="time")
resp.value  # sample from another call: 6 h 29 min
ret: 12 h 00 min
